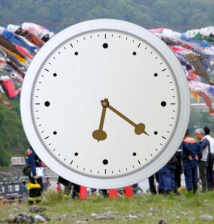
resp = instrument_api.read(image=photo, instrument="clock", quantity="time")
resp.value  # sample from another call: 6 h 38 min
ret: 6 h 21 min
